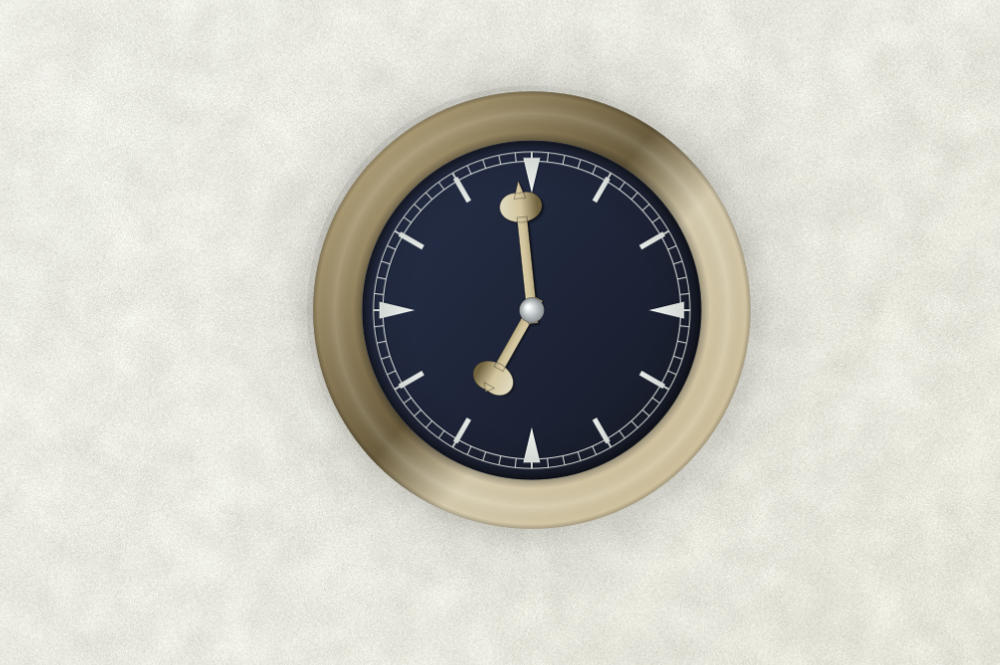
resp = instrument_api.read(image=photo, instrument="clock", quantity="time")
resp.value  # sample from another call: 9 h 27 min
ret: 6 h 59 min
